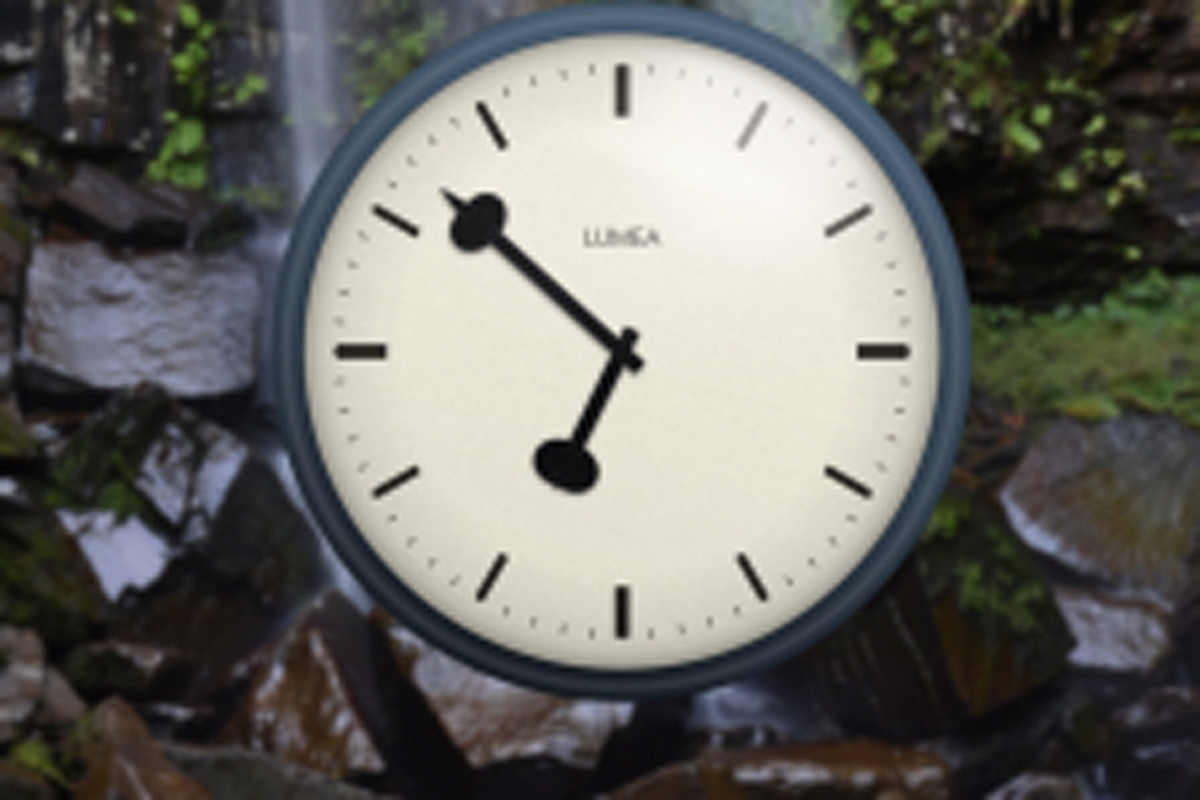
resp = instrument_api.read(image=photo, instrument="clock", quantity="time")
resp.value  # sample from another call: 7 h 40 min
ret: 6 h 52 min
